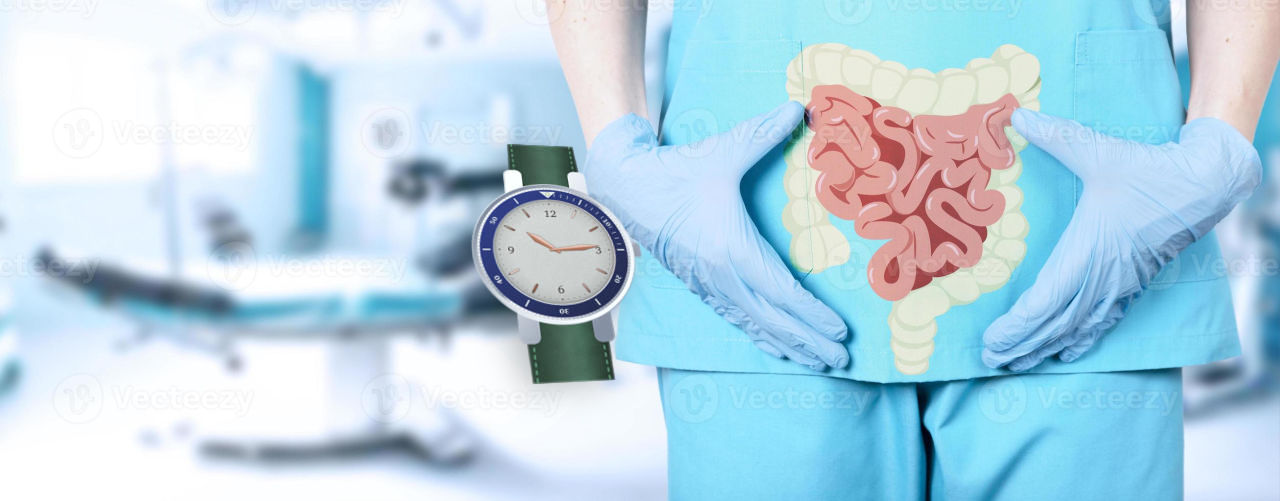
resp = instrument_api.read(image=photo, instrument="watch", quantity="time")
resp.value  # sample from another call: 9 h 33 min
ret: 10 h 14 min
